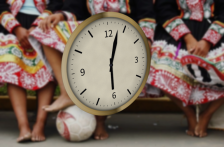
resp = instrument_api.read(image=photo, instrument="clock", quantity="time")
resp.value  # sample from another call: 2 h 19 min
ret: 6 h 03 min
